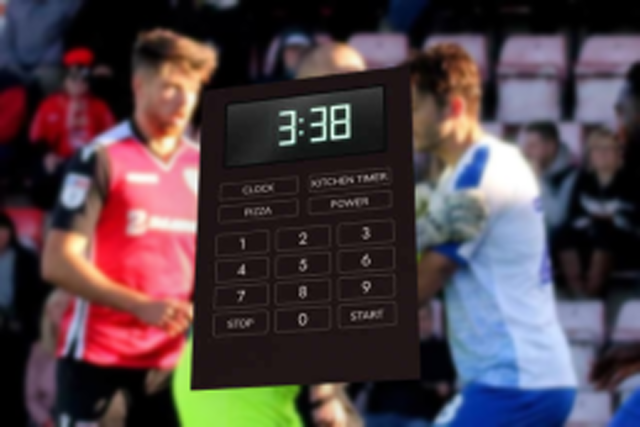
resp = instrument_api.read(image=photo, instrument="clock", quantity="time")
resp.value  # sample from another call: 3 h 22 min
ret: 3 h 38 min
